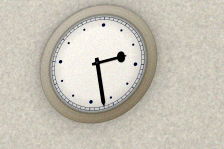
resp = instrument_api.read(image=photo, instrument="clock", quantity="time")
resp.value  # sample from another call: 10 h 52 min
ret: 2 h 27 min
